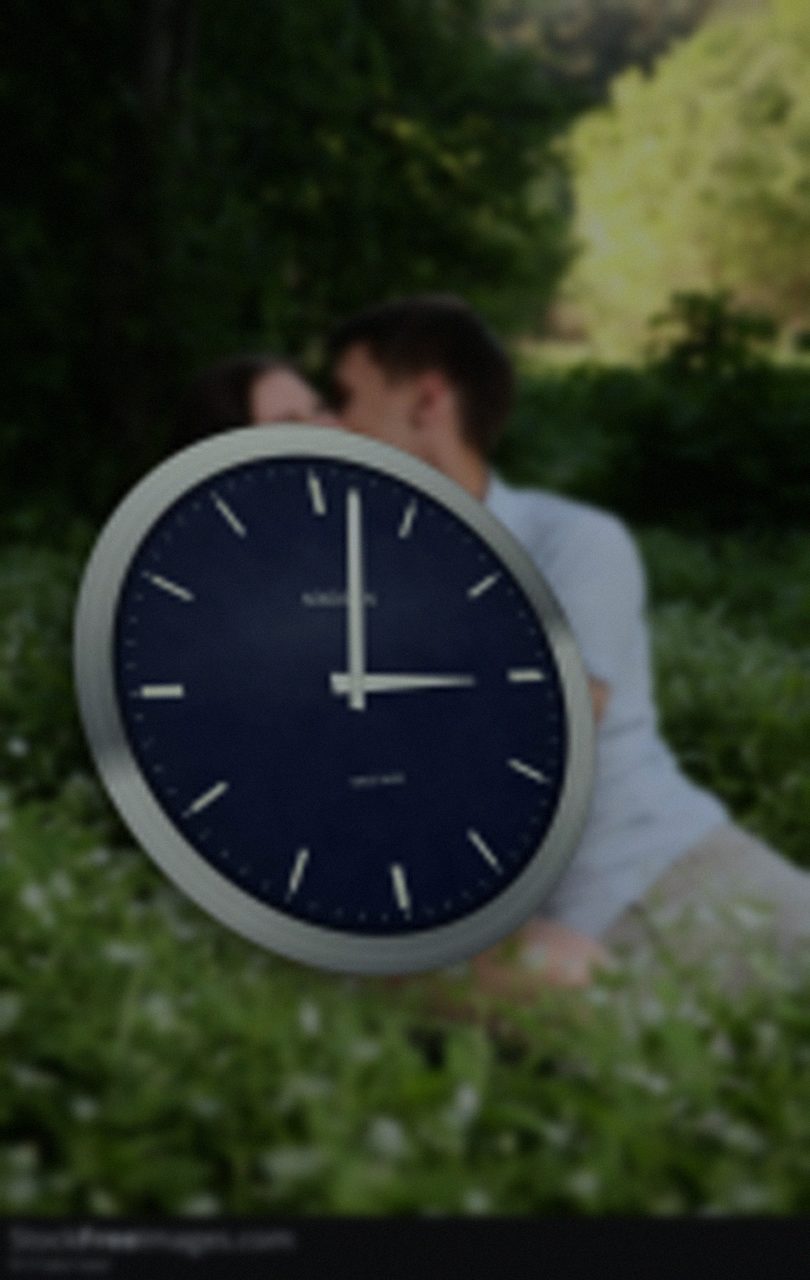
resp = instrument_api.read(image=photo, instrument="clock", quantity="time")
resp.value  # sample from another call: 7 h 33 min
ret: 3 h 02 min
